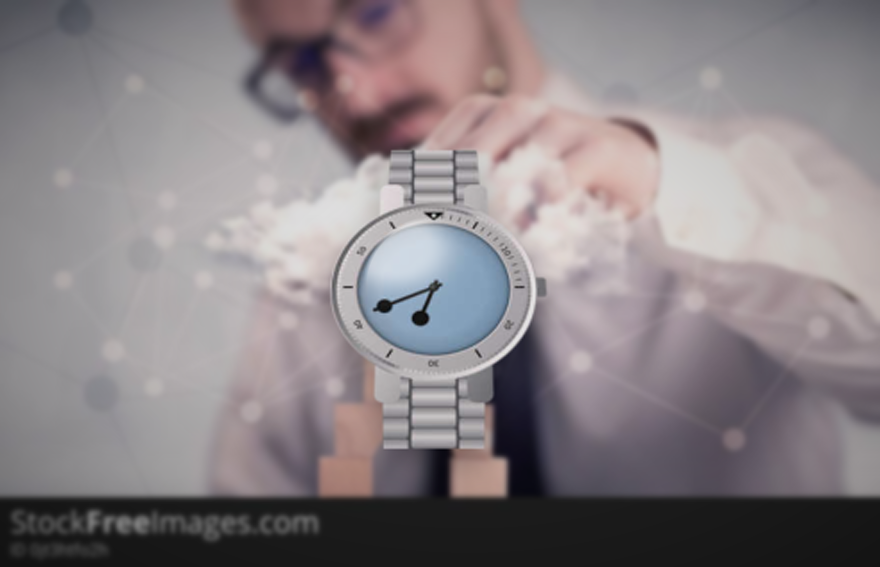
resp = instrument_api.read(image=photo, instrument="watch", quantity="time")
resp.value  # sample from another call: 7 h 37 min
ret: 6 h 41 min
